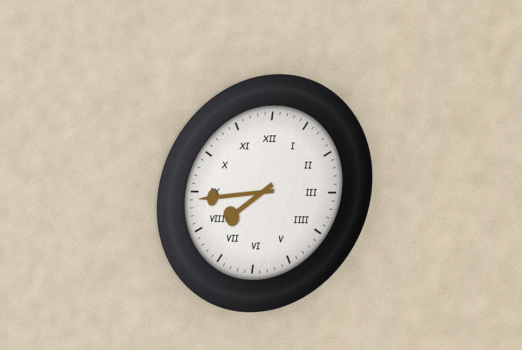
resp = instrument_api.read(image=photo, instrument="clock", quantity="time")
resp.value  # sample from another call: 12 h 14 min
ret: 7 h 44 min
